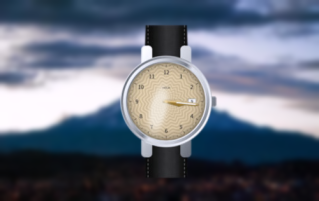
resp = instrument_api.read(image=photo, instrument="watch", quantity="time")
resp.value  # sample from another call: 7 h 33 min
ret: 3 h 16 min
